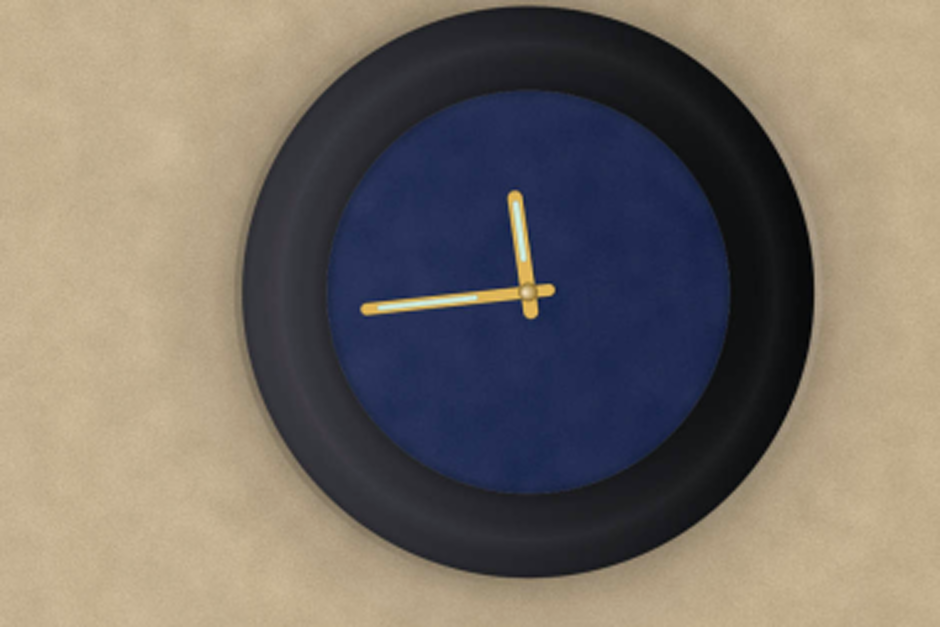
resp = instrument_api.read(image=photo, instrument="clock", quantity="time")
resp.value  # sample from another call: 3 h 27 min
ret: 11 h 44 min
